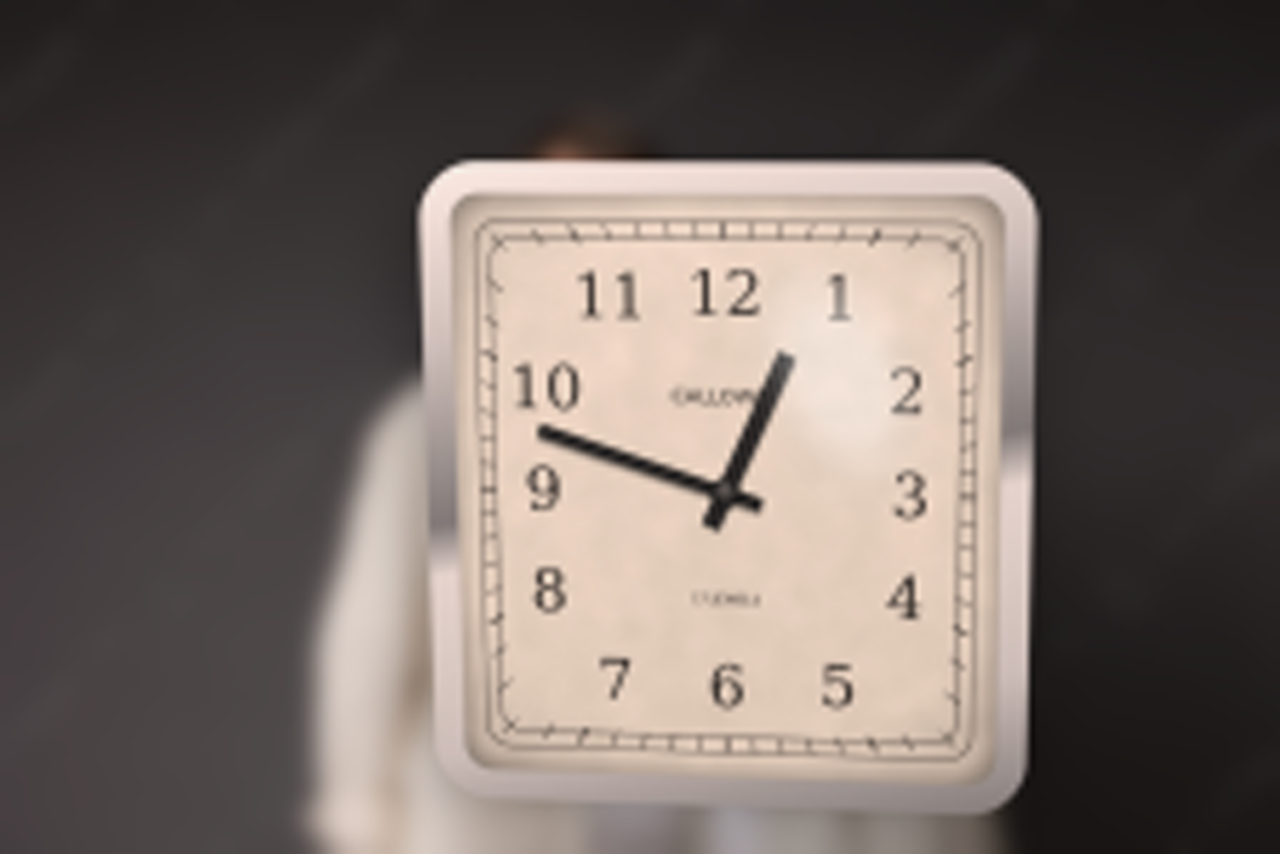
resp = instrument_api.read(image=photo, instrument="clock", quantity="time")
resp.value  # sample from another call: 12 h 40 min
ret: 12 h 48 min
